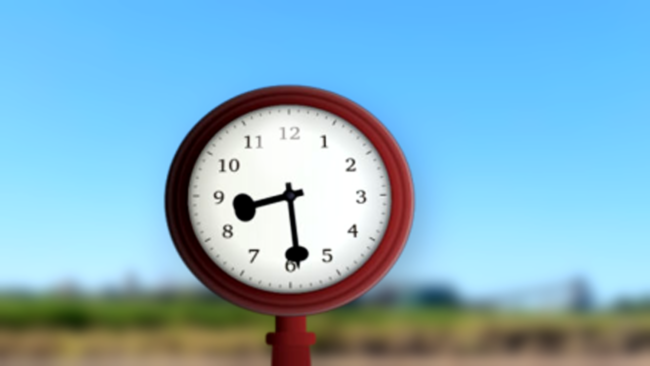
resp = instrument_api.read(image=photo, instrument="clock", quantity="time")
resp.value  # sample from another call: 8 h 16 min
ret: 8 h 29 min
